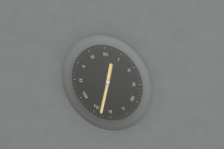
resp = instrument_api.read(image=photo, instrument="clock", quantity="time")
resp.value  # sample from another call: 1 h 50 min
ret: 12 h 33 min
